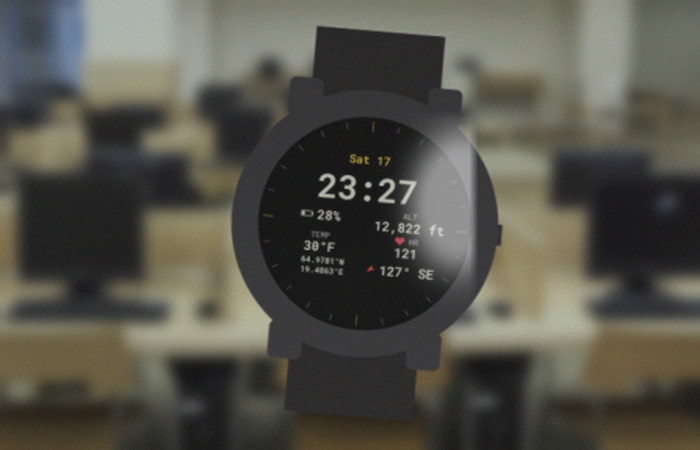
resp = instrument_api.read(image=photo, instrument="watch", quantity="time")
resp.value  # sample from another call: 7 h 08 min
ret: 23 h 27 min
